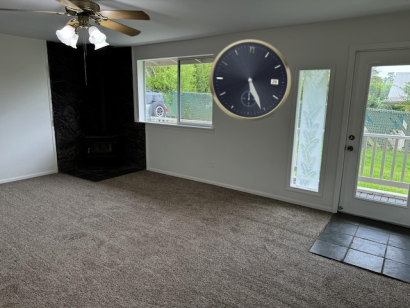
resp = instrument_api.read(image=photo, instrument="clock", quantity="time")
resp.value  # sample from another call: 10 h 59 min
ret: 5 h 26 min
